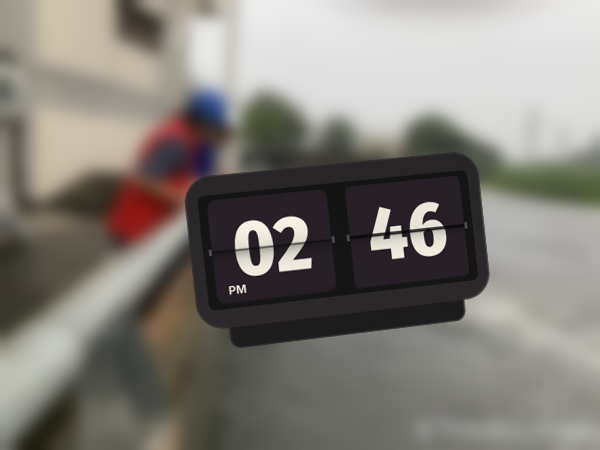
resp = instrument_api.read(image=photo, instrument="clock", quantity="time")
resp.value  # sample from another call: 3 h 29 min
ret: 2 h 46 min
